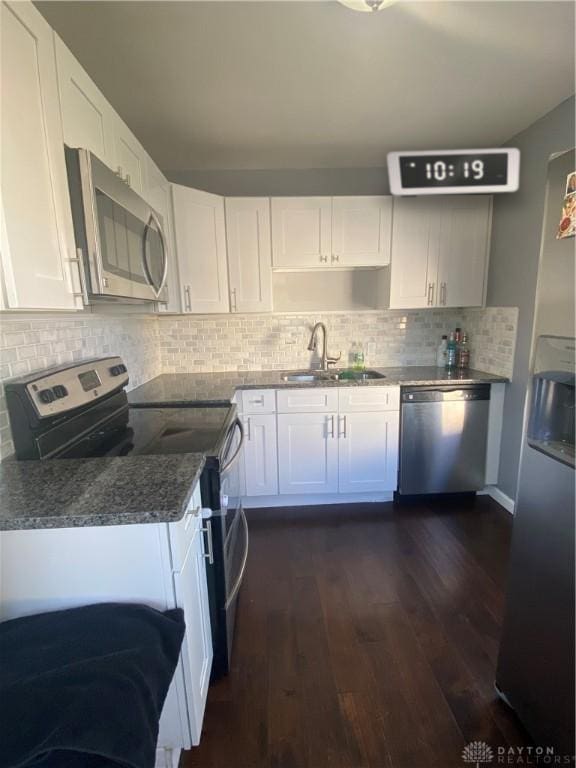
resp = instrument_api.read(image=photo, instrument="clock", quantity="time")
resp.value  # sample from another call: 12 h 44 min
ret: 10 h 19 min
